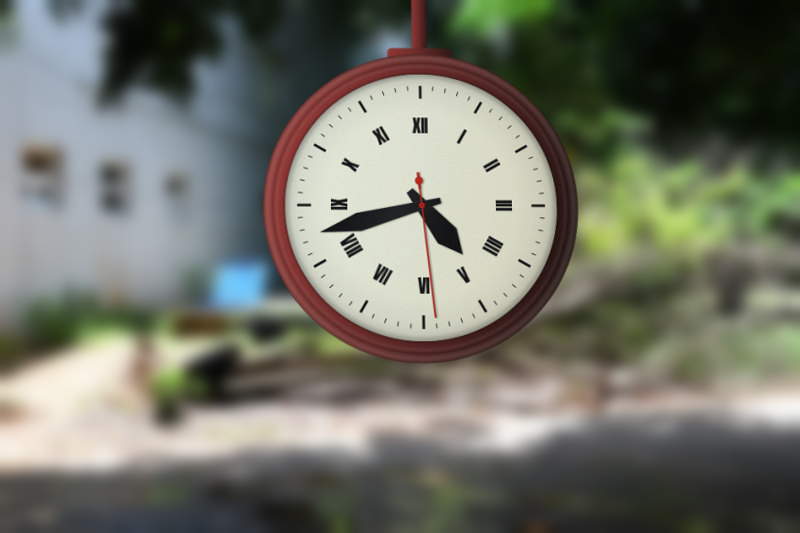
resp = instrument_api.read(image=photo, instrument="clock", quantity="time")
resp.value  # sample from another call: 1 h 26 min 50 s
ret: 4 h 42 min 29 s
